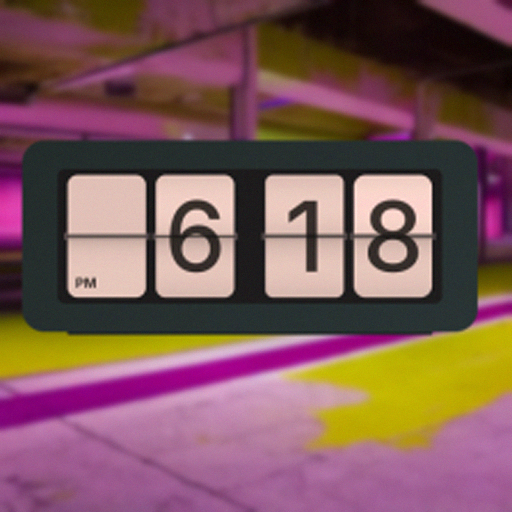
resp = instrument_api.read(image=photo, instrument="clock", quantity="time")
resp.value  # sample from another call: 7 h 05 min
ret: 6 h 18 min
